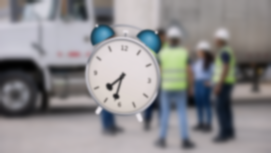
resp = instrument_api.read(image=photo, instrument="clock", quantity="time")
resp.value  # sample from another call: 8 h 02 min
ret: 7 h 32 min
